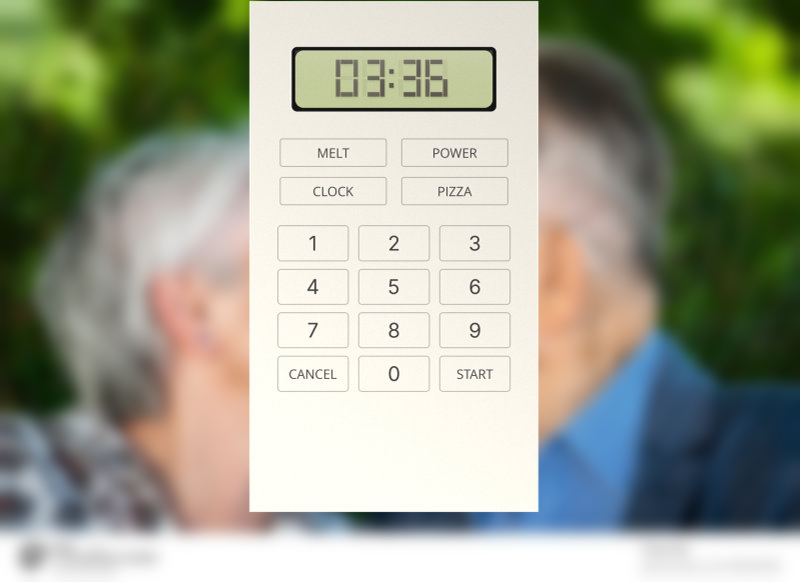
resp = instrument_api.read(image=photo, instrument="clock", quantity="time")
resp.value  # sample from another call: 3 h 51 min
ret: 3 h 36 min
